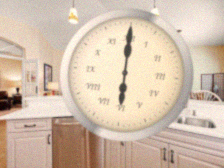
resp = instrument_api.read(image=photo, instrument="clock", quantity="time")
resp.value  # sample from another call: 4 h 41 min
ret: 6 h 00 min
